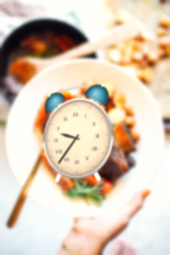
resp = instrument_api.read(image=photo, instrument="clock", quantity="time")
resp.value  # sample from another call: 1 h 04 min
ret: 9 h 37 min
